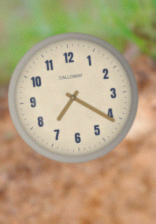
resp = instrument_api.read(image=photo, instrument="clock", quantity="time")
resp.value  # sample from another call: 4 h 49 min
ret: 7 h 21 min
